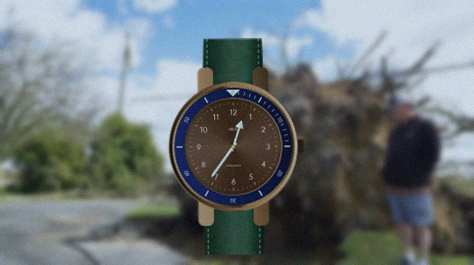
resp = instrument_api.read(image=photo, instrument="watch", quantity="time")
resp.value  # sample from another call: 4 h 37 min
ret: 12 h 36 min
